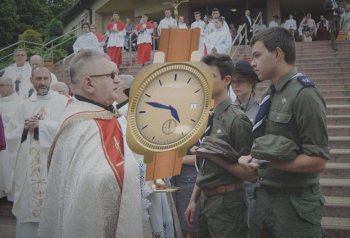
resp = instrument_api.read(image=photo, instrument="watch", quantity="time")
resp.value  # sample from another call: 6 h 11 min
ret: 4 h 48 min
